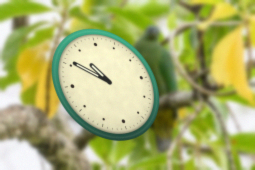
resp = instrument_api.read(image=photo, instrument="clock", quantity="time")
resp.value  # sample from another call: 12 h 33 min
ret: 10 h 51 min
